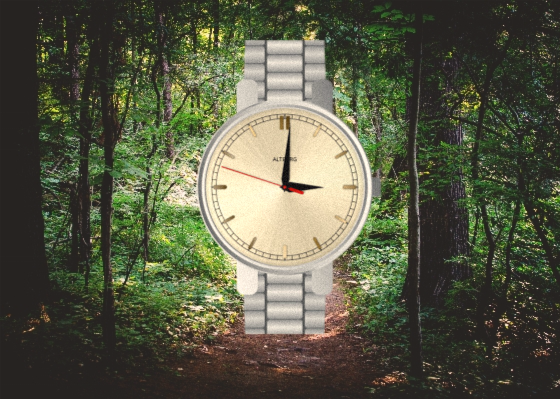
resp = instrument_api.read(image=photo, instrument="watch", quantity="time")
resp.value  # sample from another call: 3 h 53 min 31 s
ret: 3 h 00 min 48 s
